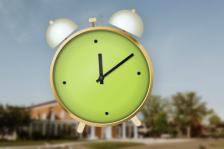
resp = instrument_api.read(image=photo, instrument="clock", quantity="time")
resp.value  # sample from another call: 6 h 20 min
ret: 12 h 10 min
